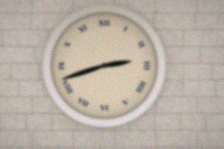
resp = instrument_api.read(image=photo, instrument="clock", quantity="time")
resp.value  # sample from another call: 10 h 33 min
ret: 2 h 42 min
